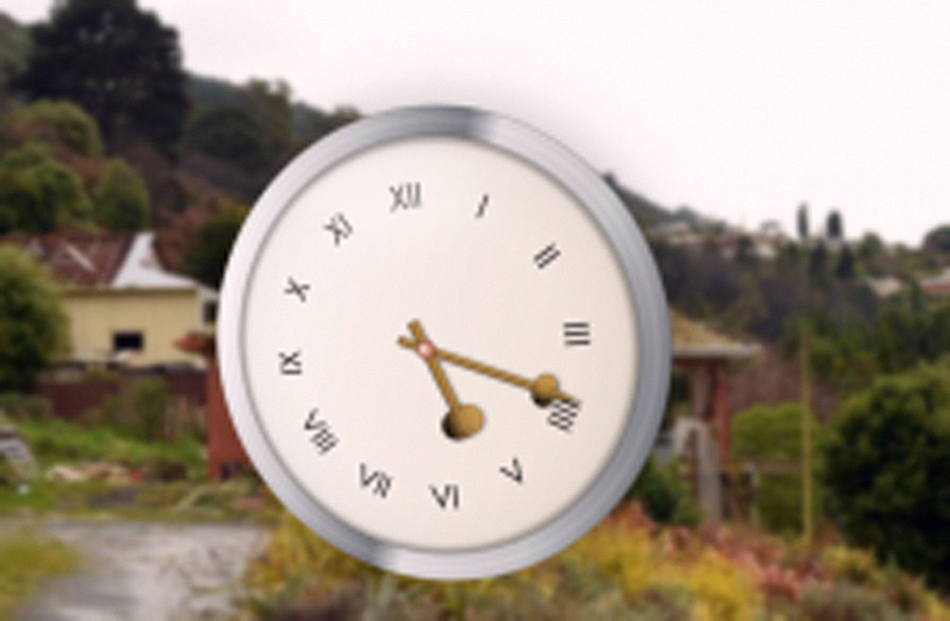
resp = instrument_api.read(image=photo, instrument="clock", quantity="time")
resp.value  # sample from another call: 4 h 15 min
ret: 5 h 19 min
